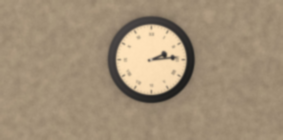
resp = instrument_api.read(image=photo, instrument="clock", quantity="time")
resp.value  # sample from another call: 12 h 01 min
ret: 2 h 14 min
